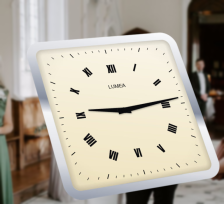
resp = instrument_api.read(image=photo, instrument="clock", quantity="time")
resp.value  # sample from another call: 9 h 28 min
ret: 9 h 14 min
